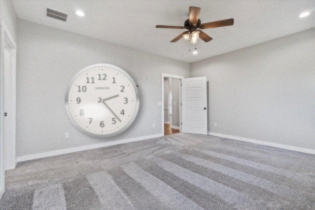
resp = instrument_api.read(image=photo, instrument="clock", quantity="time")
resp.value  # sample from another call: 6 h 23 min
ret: 2 h 23 min
